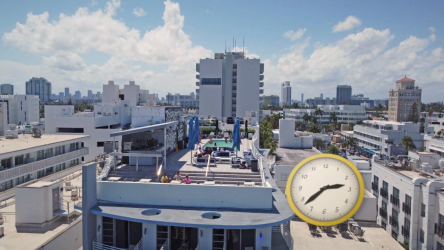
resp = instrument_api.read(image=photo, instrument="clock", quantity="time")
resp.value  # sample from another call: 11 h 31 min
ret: 2 h 38 min
